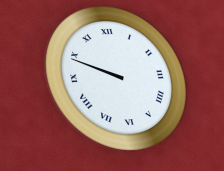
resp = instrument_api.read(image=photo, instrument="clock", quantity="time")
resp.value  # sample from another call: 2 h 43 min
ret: 9 h 49 min
